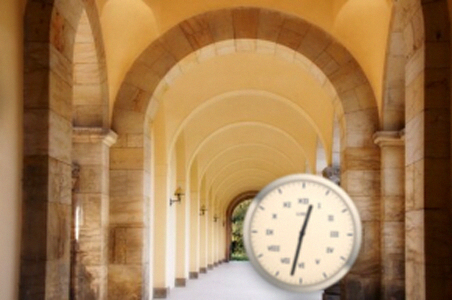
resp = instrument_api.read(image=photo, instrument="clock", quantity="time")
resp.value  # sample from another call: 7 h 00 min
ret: 12 h 32 min
